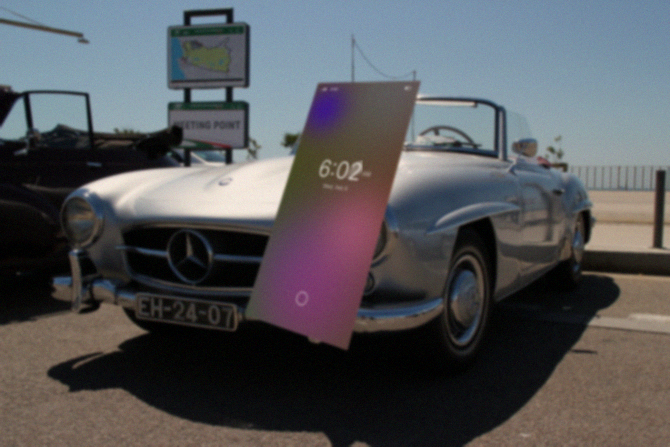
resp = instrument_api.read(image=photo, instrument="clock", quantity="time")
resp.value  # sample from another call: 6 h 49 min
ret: 6 h 02 min
